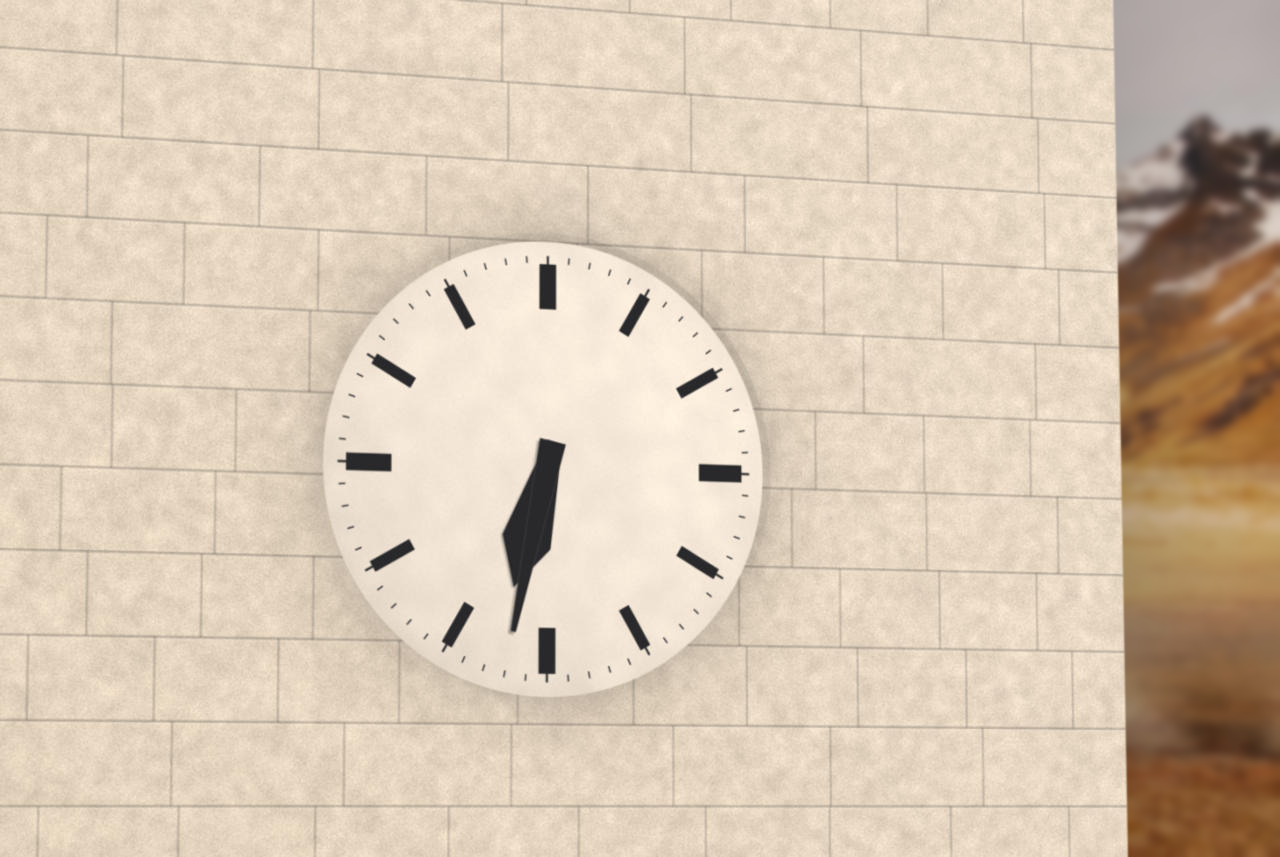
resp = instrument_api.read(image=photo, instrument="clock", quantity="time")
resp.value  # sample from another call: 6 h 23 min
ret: 6 h 32 min
